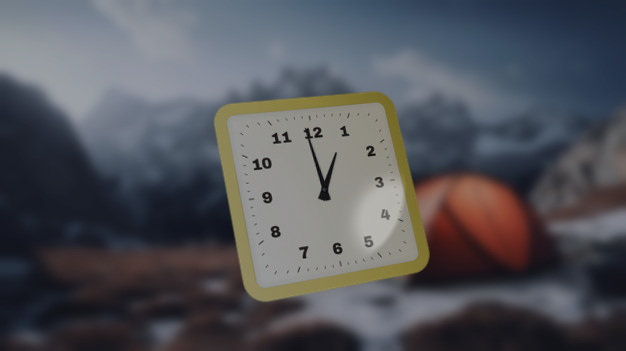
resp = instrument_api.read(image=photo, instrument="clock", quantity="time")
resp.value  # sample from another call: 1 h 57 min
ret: 12 h 59 min
